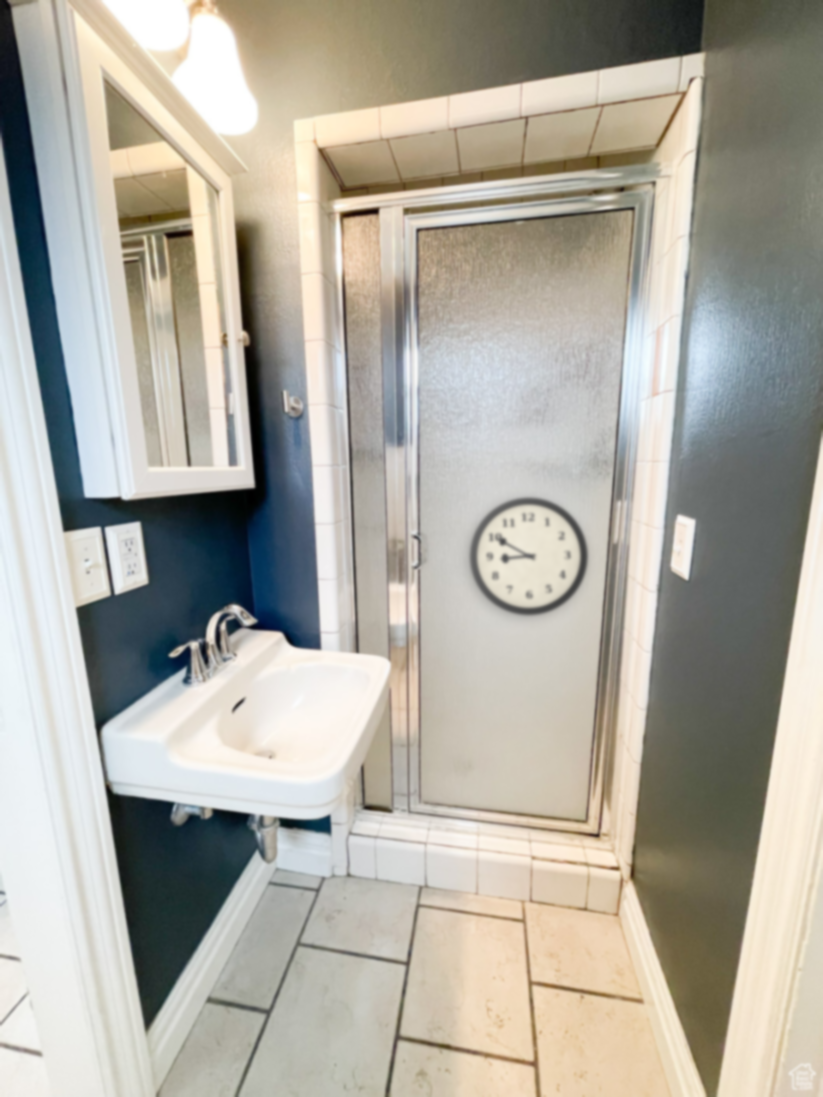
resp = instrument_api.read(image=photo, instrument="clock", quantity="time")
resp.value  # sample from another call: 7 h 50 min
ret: 8 h 50 min
